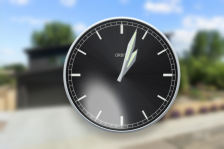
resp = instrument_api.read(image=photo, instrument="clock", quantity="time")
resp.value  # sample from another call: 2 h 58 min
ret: 1 h 03 min
